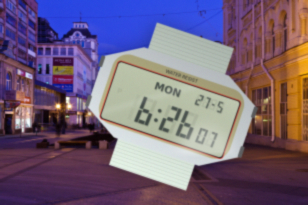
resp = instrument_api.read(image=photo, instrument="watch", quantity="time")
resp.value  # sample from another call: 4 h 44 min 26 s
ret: 6 h 26 min 07 s
